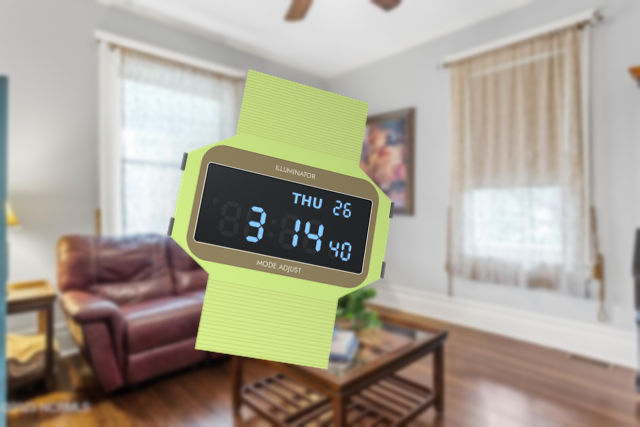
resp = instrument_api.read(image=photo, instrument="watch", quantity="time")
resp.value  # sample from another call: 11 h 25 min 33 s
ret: 3 h 14 min 40 s
